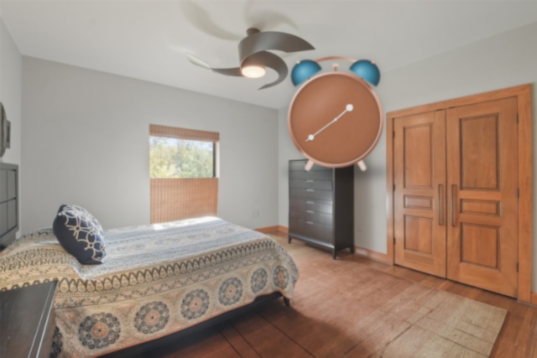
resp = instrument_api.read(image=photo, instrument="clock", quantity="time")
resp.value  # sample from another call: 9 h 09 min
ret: 1 h 39 min
